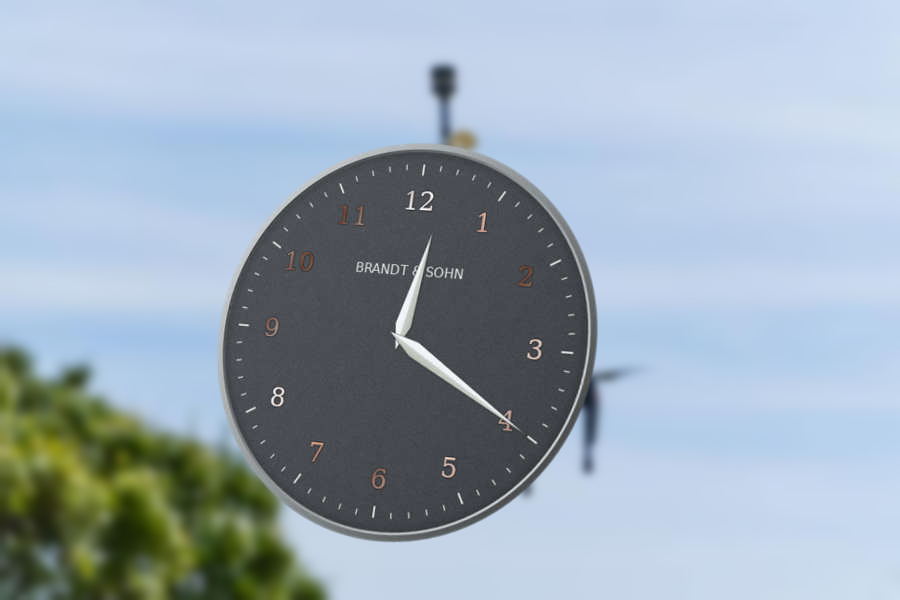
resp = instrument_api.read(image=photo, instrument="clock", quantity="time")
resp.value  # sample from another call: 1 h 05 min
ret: 12 h 20 min
